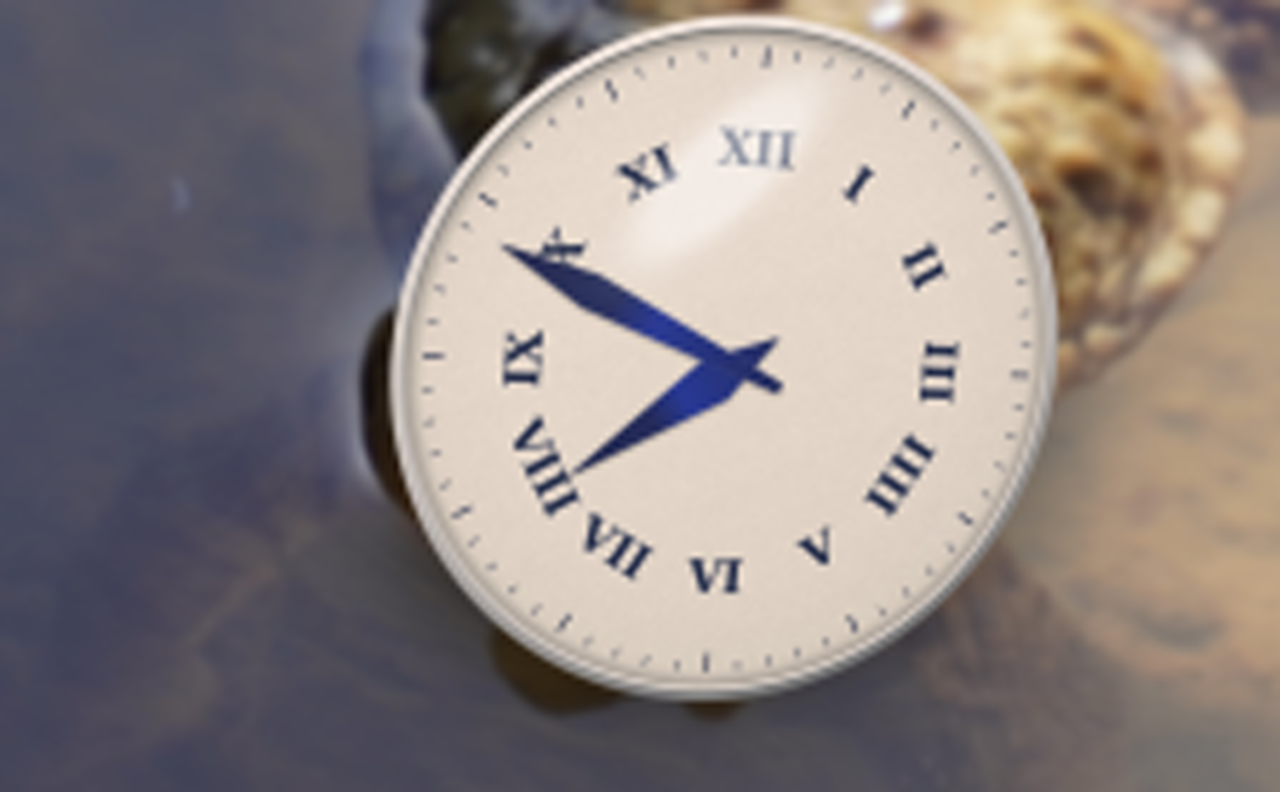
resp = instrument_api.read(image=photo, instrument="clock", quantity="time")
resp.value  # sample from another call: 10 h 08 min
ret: 7 h 49 min
